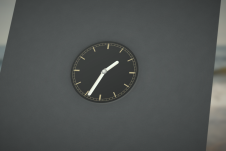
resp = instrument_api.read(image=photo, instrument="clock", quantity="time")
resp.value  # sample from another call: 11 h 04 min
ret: 1 h 34 min
